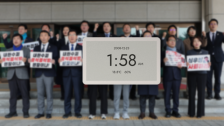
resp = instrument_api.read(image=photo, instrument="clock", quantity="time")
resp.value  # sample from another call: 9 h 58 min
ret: 1 h 58 min
